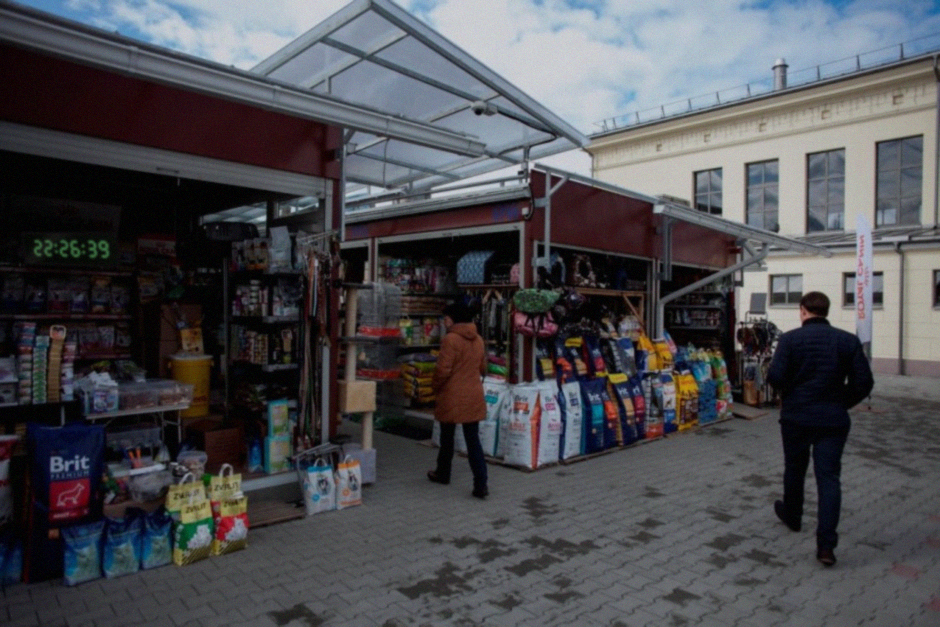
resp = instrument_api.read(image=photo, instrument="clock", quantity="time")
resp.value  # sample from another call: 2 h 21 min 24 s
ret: 22 h 26 min 39 s
